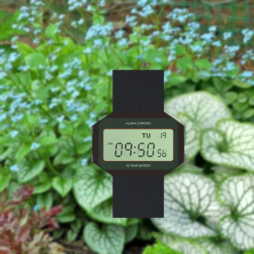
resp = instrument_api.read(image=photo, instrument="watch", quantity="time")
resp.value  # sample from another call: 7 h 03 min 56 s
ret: 9 h 50 min 56 s
